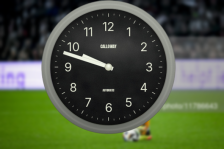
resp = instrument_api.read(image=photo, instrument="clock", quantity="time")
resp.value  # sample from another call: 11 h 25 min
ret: 9 h 48 min
